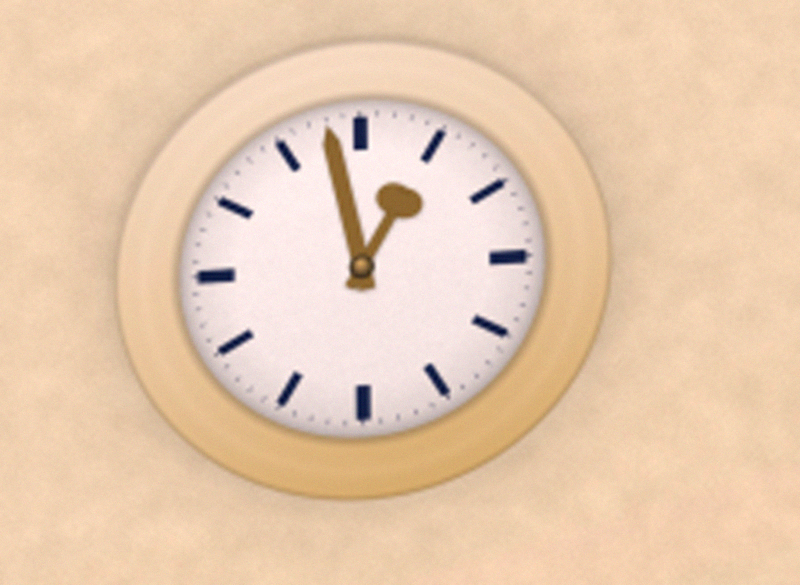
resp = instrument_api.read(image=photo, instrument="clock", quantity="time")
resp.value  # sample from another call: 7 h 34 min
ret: 12 h 58 min
